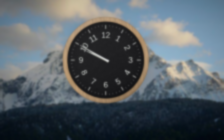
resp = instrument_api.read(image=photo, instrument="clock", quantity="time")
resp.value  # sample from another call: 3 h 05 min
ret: 9 h 50 min
